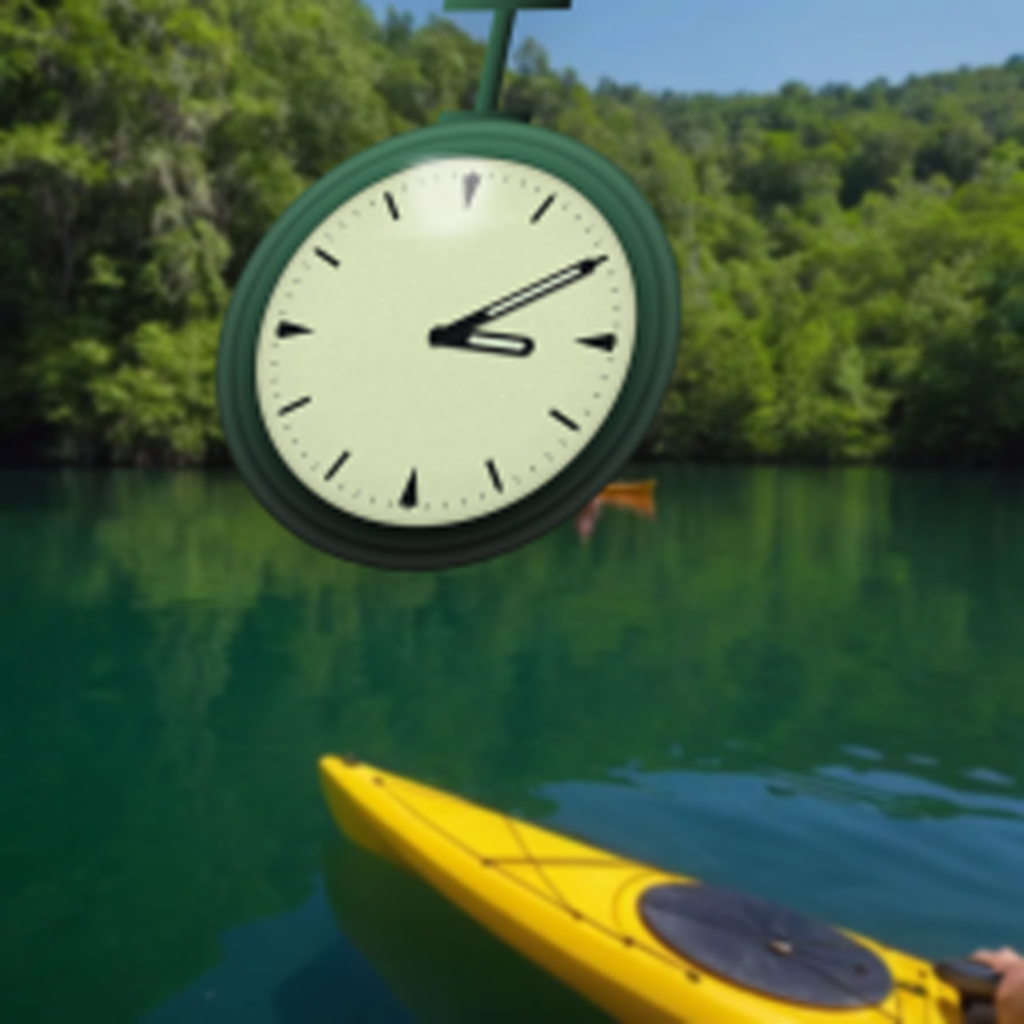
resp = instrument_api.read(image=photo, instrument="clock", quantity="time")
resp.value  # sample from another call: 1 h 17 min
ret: 3 h 10 min
